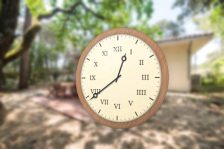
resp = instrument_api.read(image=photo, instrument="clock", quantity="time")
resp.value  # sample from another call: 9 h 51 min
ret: 12 h 39 min
